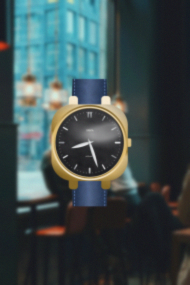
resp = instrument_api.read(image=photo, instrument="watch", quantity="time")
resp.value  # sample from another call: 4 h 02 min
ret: 8 h 27 min
